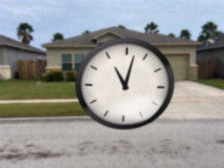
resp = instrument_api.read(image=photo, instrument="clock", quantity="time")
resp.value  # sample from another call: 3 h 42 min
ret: 11 h 02 min
